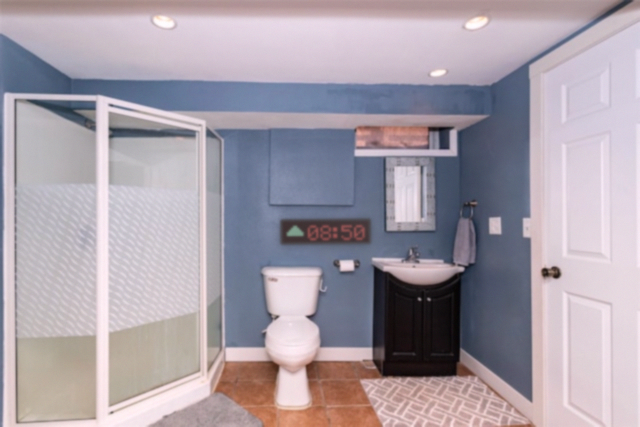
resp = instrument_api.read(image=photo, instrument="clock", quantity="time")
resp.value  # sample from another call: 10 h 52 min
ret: 8 h 50 min
